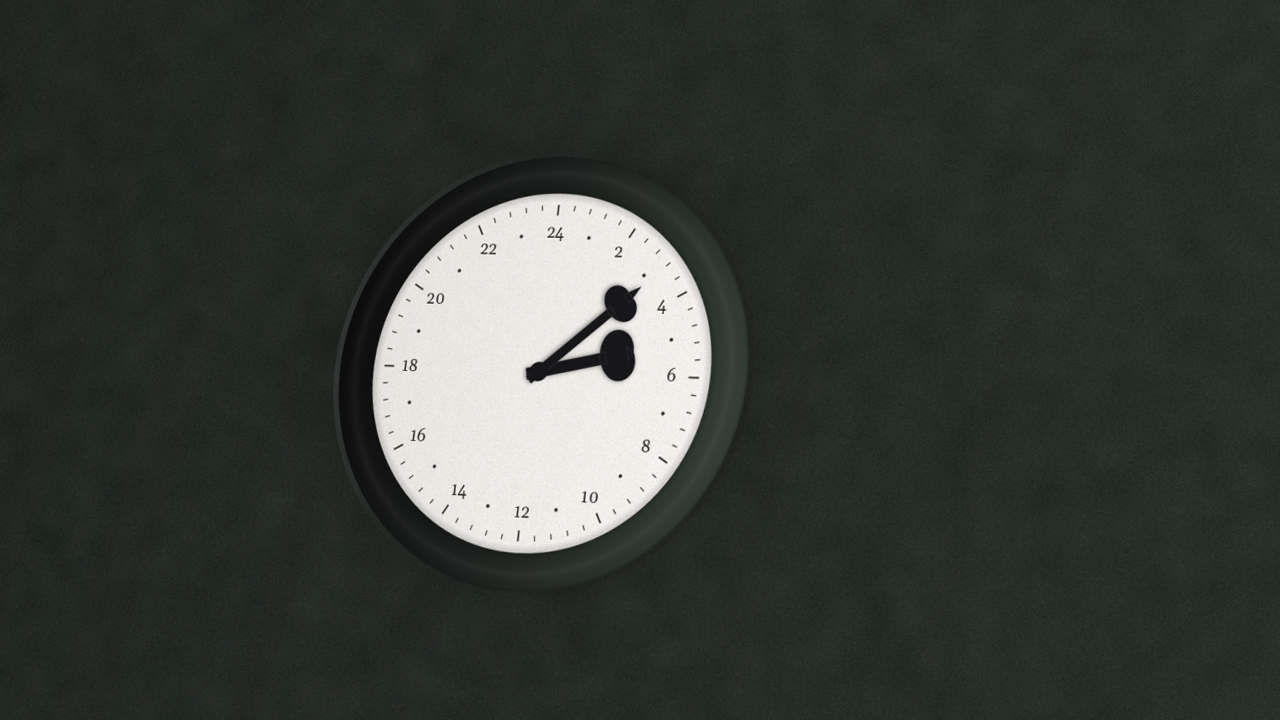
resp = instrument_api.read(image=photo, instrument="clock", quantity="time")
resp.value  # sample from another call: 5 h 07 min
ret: 5 h 08 min
